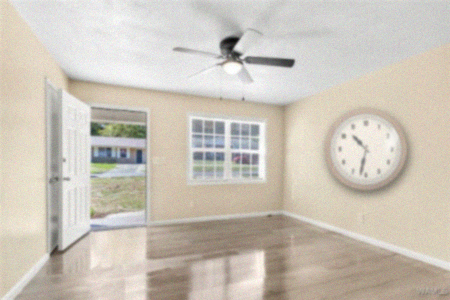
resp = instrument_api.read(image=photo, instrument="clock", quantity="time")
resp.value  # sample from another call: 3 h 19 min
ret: 10 h 32 min
